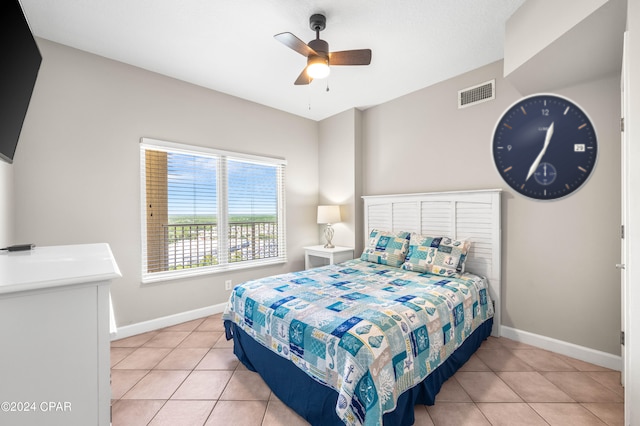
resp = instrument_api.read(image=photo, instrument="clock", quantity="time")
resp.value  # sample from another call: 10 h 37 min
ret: 12 h 35 min
